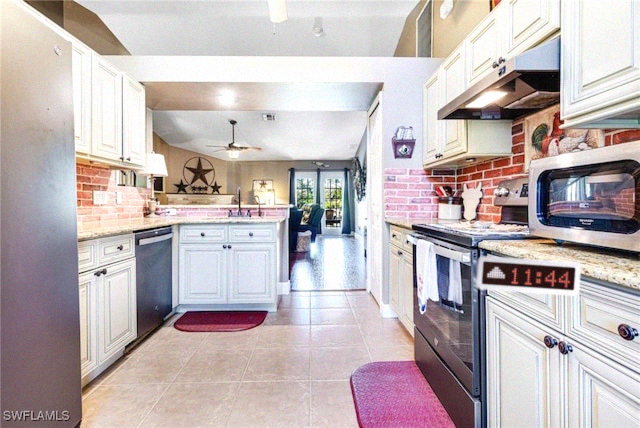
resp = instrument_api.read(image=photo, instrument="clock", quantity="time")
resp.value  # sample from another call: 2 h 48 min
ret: 11 h 44 min
